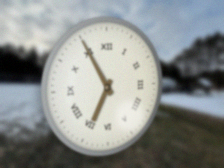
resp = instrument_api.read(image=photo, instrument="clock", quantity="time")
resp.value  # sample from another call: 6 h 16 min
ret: 6 h 55 min
